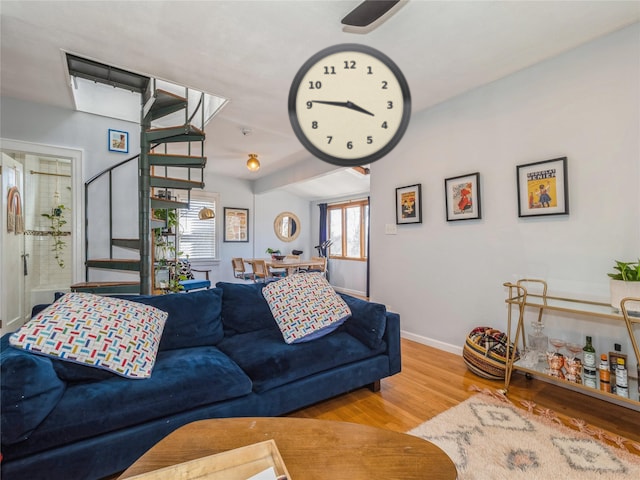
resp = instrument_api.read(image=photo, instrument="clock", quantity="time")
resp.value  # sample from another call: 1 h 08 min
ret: 3 h 46 min
